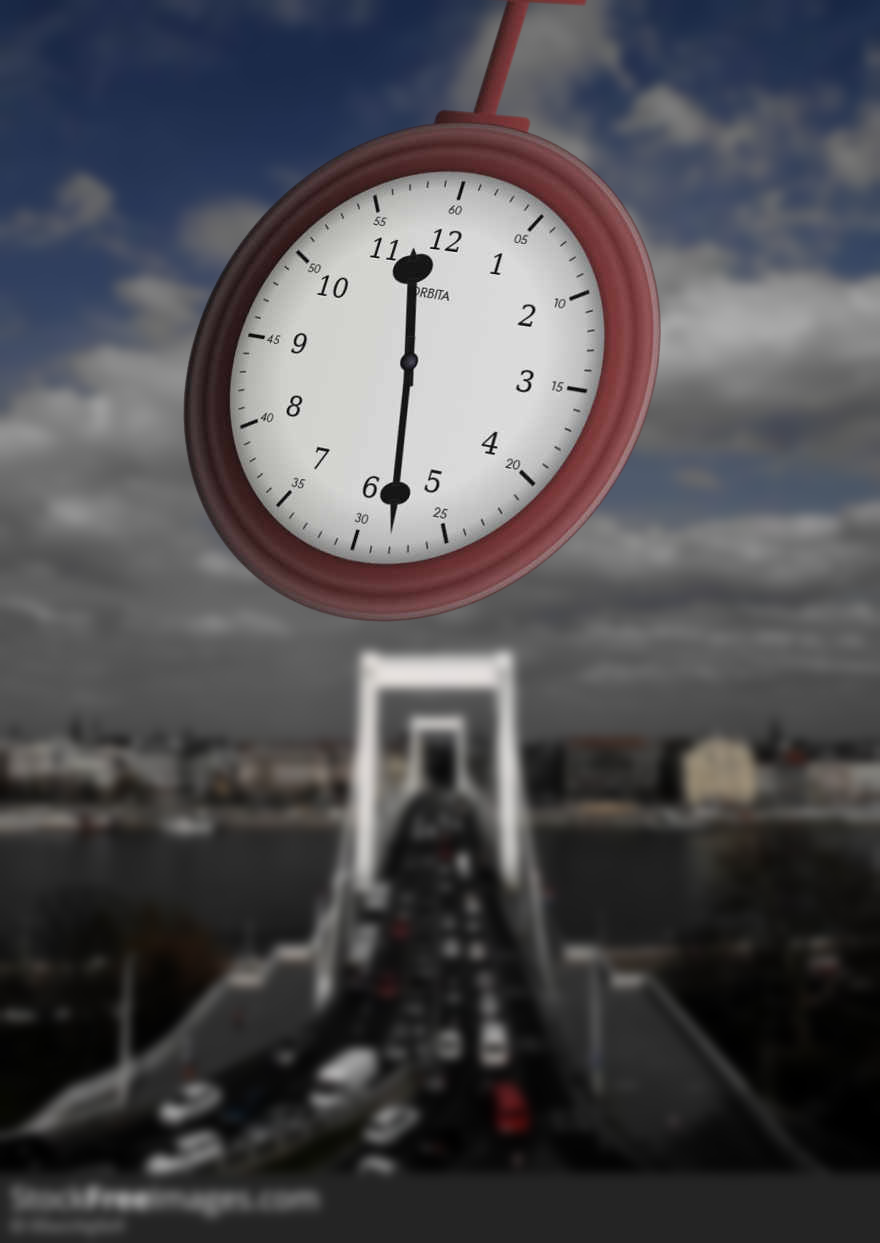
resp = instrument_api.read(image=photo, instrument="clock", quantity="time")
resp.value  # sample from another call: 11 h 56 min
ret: 11 h 28 min
